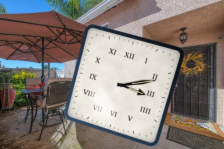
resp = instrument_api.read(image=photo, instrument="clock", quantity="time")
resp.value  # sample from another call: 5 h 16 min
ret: 3 h 11 min
